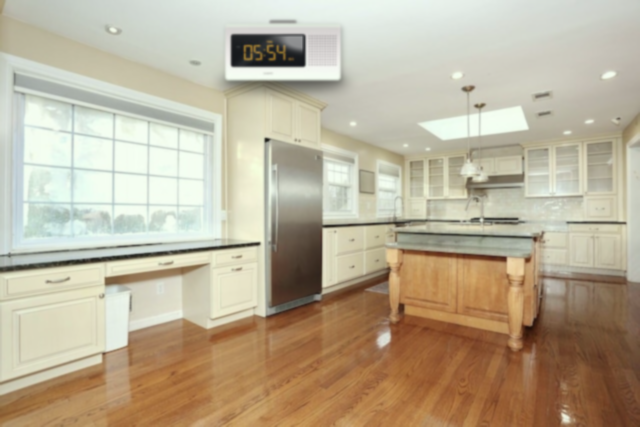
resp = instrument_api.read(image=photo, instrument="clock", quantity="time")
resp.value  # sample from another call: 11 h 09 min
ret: 5 h 54 min
